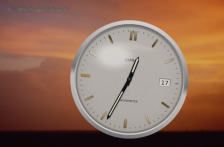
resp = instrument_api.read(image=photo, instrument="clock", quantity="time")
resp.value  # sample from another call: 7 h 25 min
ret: 12 h 34 min
